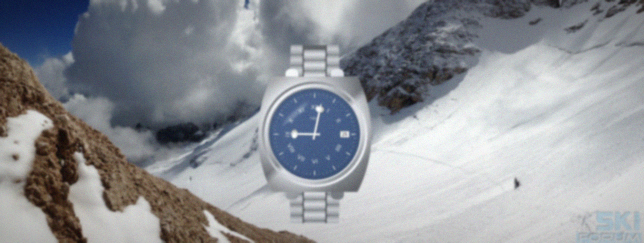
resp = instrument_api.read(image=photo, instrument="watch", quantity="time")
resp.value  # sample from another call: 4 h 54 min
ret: 9 h 02 min
